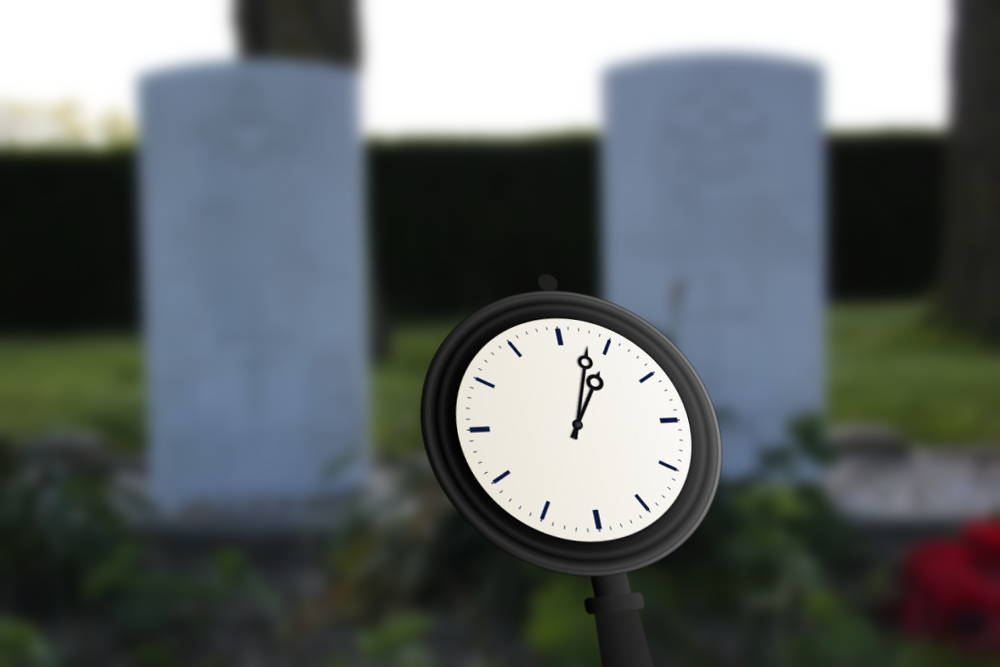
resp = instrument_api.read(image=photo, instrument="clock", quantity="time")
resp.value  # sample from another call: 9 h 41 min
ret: 1 h 03 min
